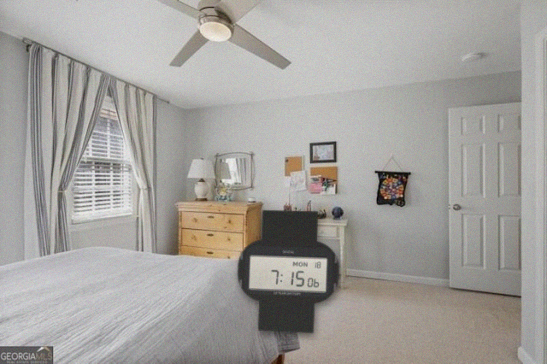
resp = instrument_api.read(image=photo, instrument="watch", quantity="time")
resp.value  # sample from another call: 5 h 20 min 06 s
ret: 7 h 15 min 06 s
